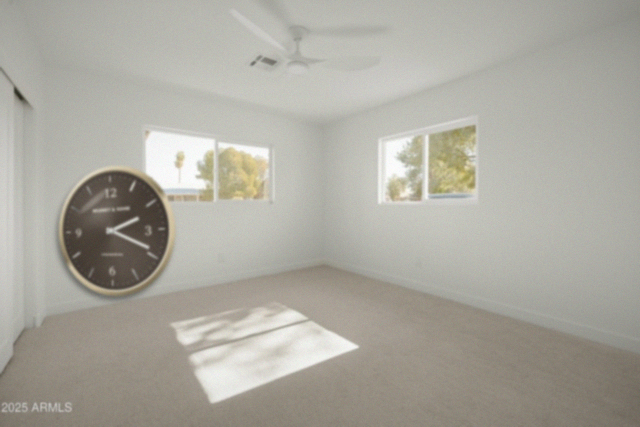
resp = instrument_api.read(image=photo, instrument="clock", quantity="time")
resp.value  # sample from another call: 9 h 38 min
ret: 2 h 19 min
